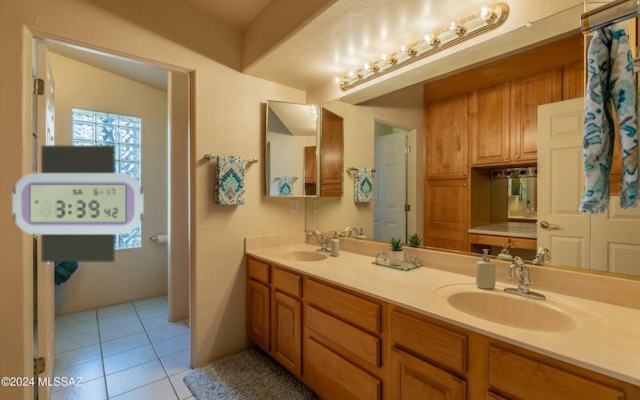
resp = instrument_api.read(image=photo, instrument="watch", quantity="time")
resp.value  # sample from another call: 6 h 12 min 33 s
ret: 3 h 39 min 42 s
